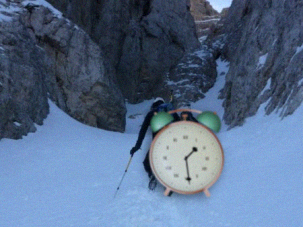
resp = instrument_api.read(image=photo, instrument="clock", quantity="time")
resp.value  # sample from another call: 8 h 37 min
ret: 1 h 29 min
